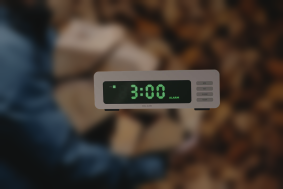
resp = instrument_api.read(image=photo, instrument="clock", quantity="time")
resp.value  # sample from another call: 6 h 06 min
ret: 3 h 00 min
